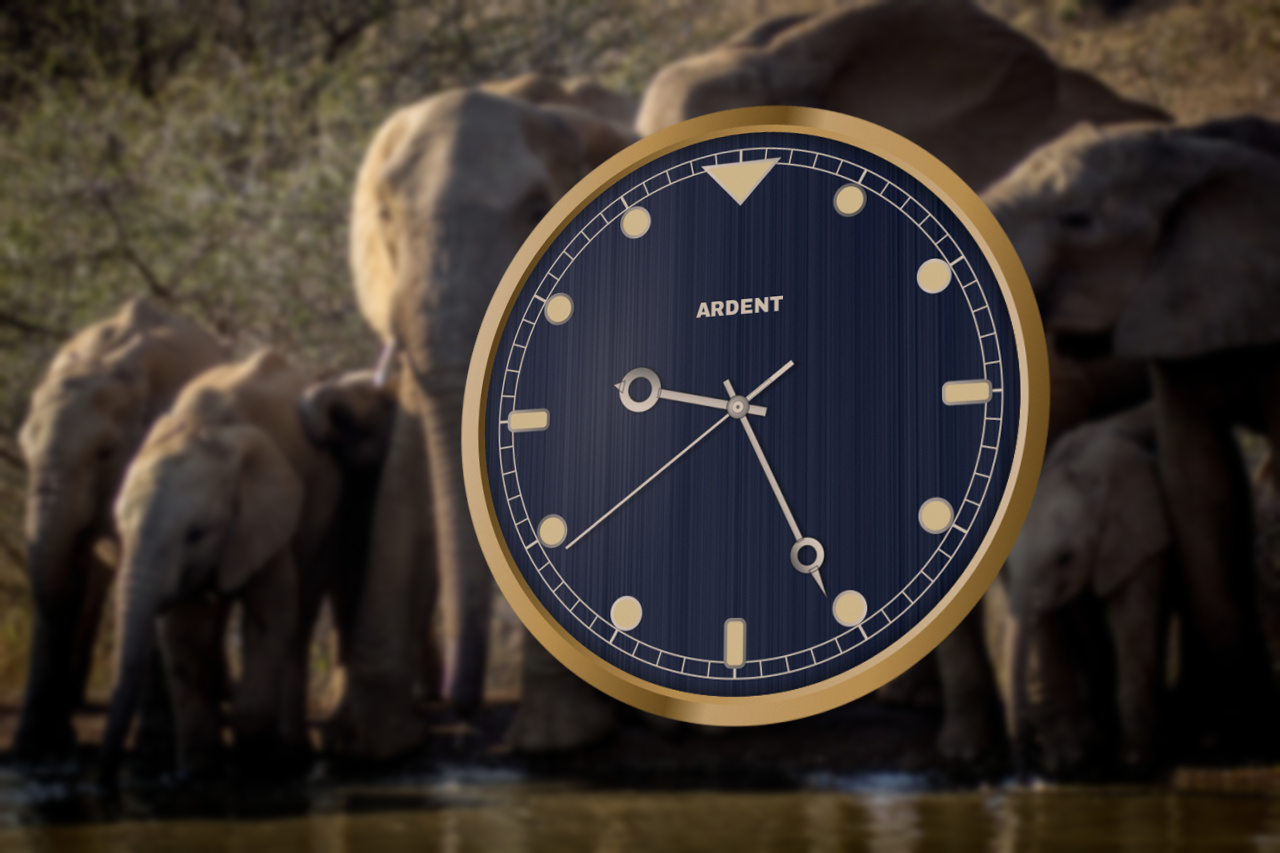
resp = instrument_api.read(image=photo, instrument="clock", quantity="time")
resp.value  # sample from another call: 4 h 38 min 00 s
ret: 9 h 25 min 39 s
